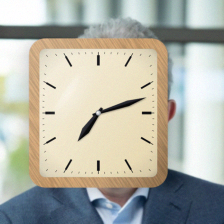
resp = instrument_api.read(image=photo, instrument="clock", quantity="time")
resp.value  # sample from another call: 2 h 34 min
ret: 7 h 12 min
